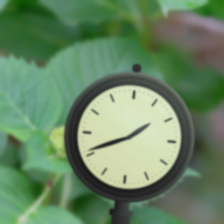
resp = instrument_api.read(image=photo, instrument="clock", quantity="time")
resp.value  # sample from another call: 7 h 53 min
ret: 1 h 41 min
